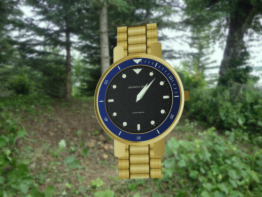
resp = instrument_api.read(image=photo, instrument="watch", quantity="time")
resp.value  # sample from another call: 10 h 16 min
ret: 1 h 07 min
